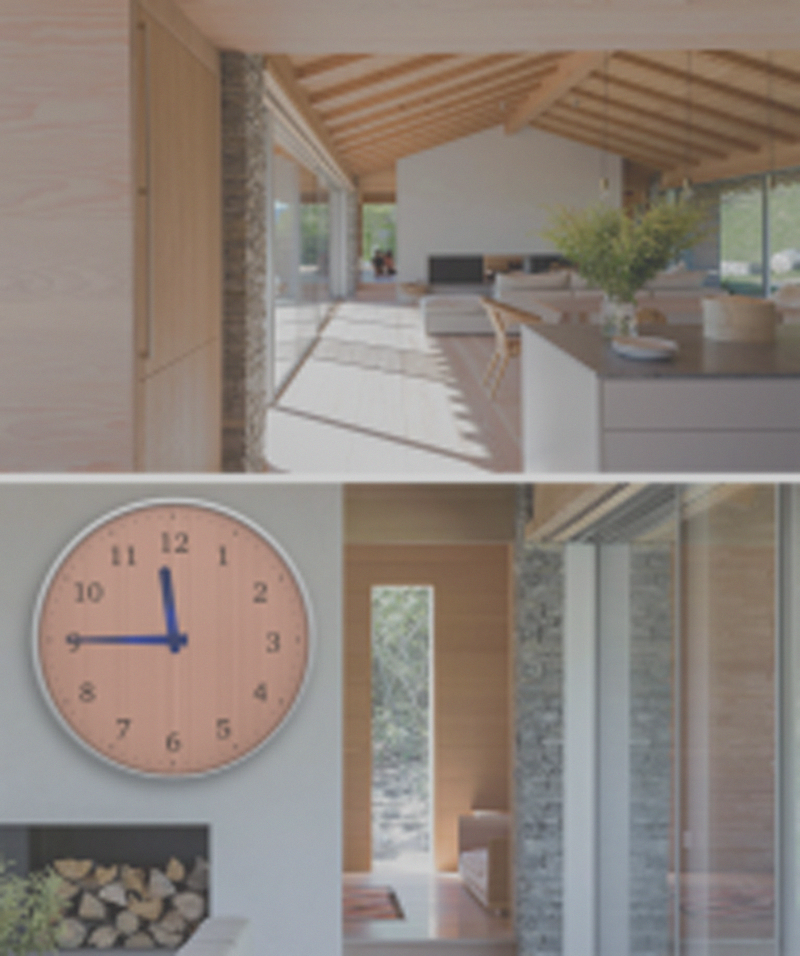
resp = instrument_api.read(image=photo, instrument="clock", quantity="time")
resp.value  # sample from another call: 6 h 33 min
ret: 11 h 45 min
